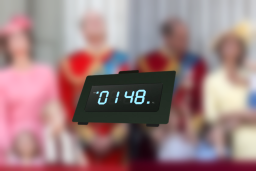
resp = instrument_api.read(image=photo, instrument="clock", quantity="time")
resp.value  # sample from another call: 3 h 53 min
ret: 1 h 48 min
